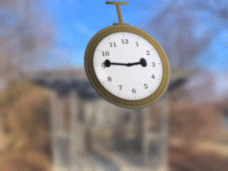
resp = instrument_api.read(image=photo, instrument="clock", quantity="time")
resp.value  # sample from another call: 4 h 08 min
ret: 2 h 46 min
